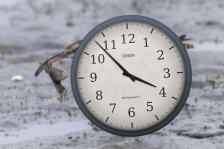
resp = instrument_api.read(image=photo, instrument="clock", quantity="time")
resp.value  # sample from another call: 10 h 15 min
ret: 3 h 53 min
